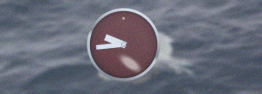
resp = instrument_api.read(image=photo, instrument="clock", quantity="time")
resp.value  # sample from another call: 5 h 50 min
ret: 9 h 44 min
